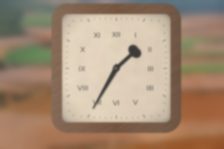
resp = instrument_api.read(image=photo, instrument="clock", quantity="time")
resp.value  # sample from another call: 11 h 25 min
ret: 1 h 35 min
